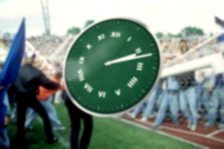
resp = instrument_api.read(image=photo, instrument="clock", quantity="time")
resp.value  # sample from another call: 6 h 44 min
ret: 2 h 12 min
